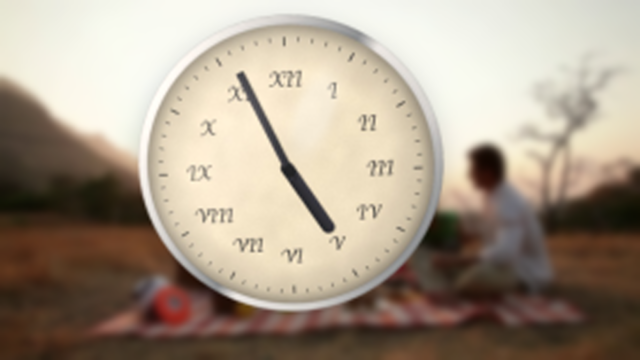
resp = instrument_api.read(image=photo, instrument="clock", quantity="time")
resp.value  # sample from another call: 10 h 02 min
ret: 4 h 56 min
